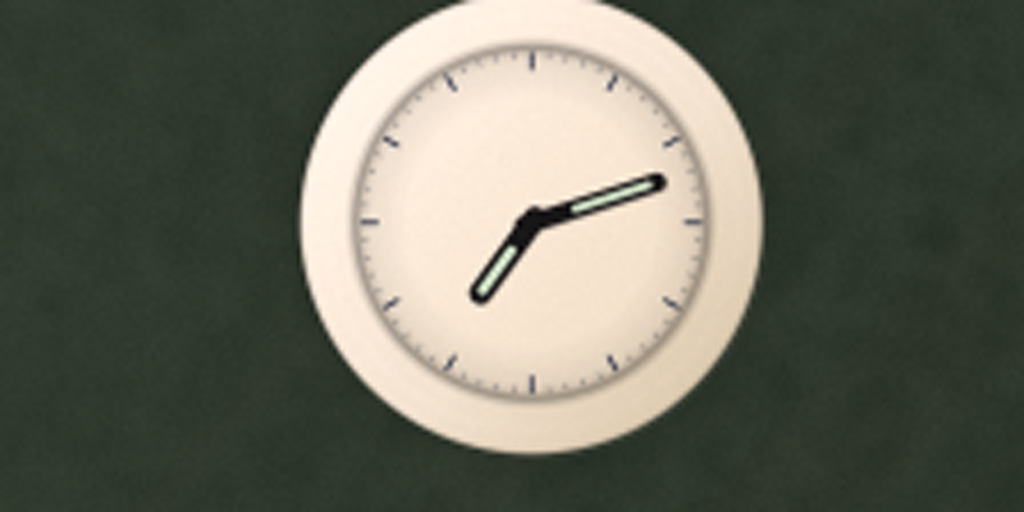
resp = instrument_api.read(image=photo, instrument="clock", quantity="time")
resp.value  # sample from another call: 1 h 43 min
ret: 7 h 12 min
